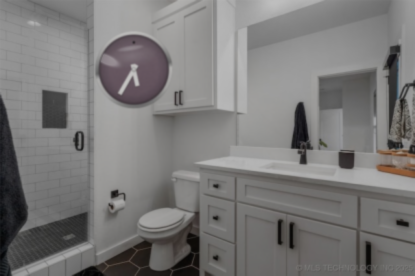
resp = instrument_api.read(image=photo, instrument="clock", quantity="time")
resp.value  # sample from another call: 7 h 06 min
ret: 5 h 35 min
